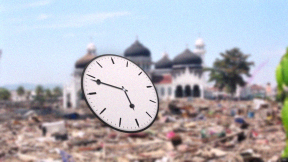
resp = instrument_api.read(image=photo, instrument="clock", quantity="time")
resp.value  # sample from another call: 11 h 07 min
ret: 5 h 49 min
